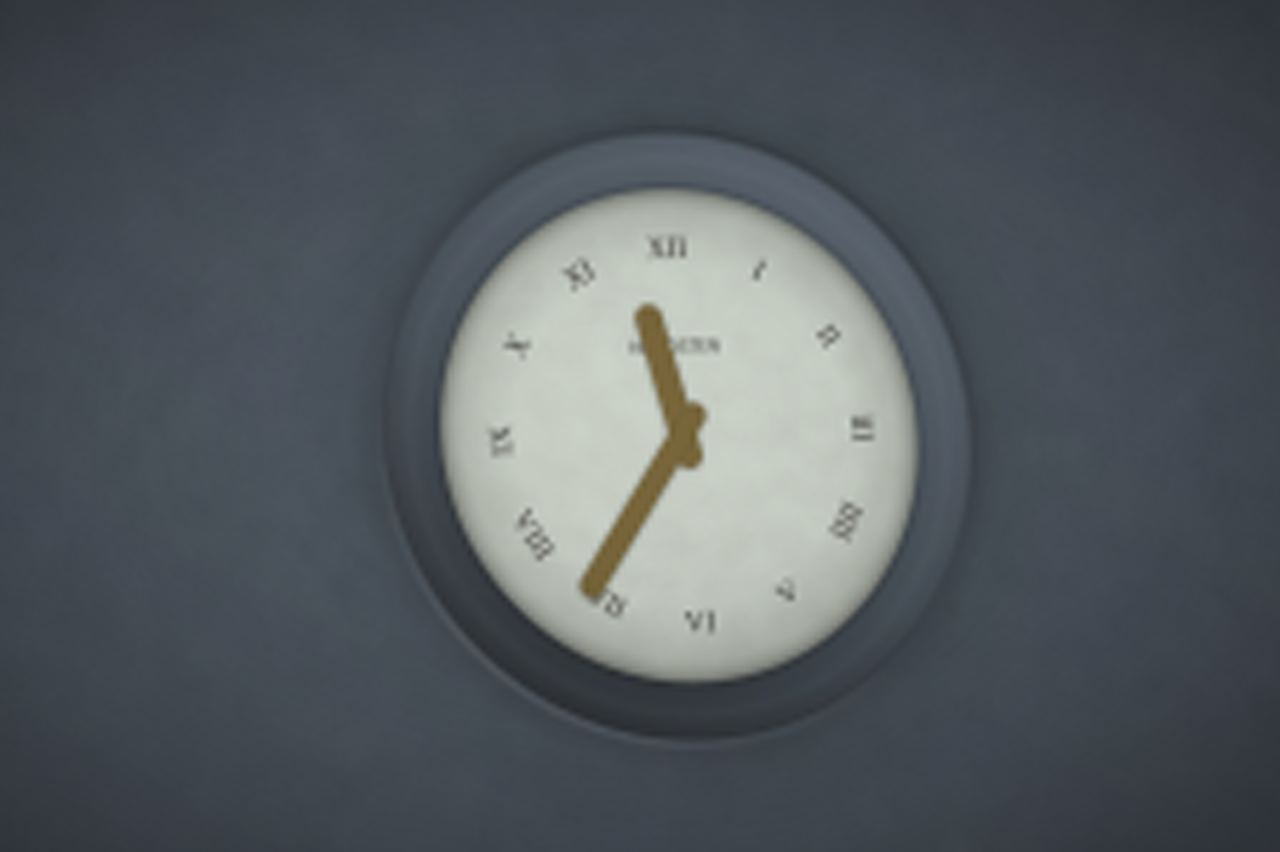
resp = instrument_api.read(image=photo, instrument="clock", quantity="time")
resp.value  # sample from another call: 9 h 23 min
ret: 11 h 36 min
